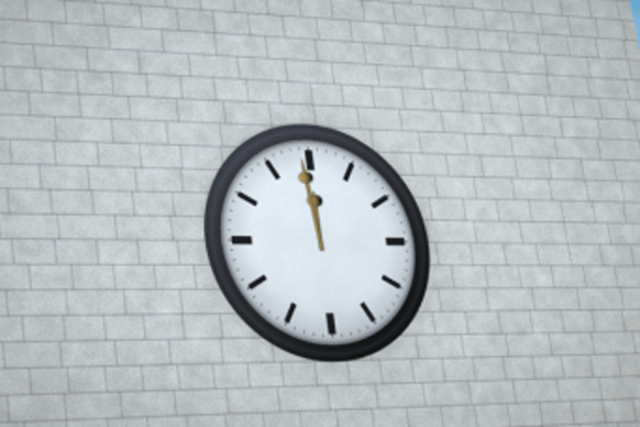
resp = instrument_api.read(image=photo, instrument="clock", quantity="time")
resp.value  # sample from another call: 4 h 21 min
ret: 11 h 59 min
